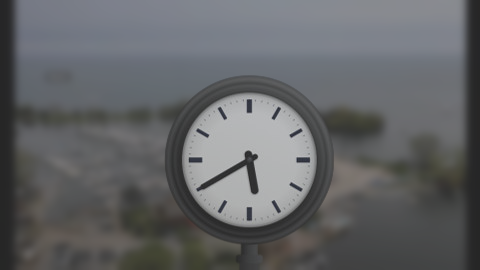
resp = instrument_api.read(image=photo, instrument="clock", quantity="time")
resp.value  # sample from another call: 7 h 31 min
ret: 5 h 40 min
